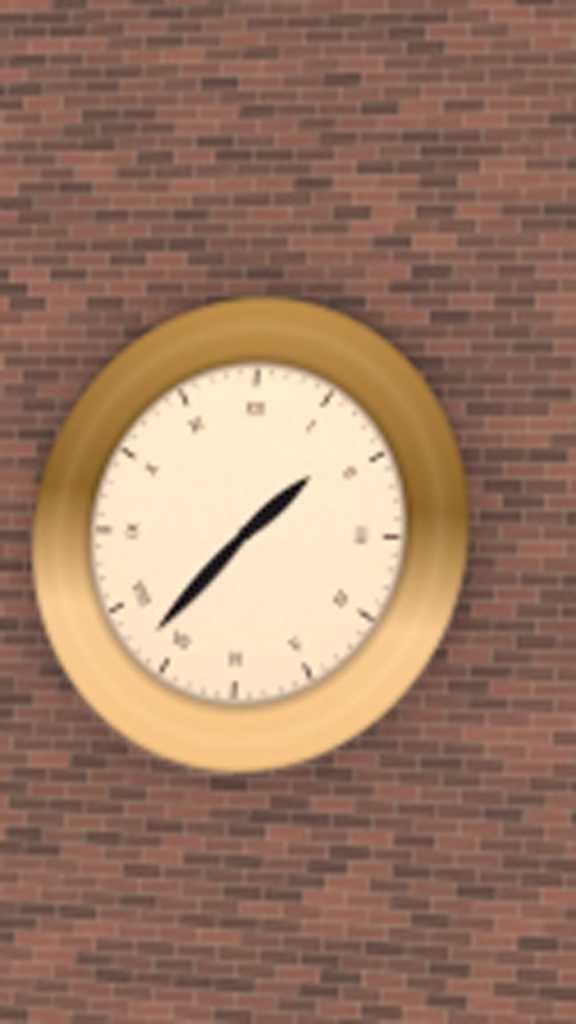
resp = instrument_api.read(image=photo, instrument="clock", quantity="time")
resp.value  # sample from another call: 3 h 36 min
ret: 1 h 37 min
